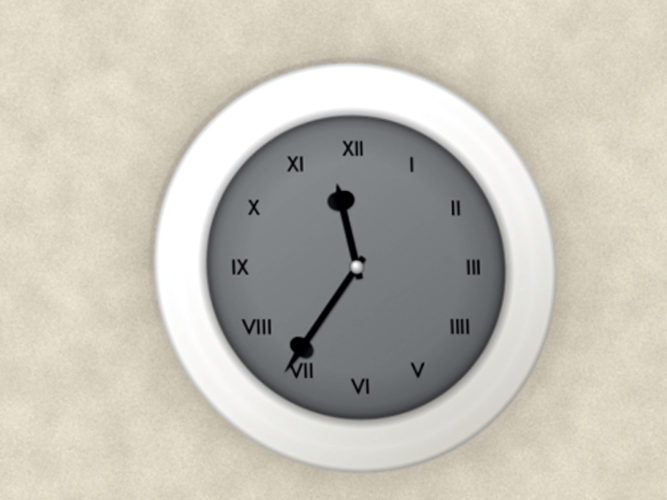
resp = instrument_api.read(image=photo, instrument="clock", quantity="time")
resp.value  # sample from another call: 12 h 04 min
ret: 11 h 36 min
